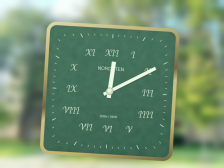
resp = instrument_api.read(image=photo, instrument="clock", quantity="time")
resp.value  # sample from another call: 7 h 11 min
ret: 12 h 10 min
